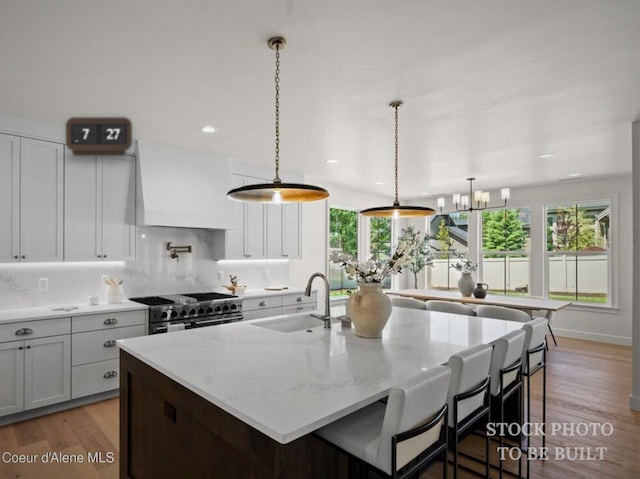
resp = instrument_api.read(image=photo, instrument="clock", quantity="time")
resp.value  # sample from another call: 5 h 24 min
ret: 7 h 27 min
